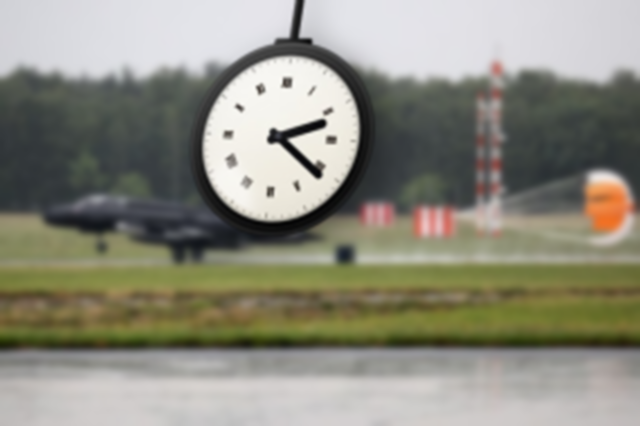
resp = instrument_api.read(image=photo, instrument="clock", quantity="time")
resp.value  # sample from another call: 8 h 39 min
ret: 2 h 21 min
